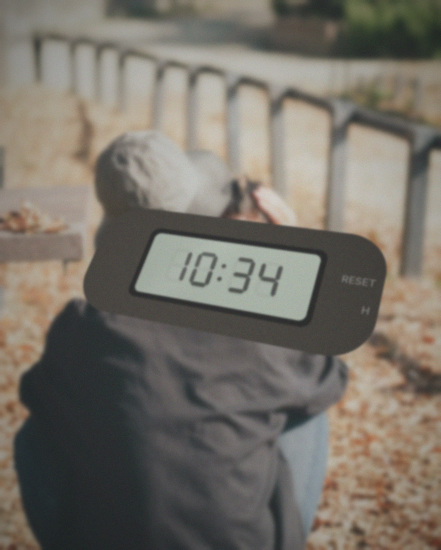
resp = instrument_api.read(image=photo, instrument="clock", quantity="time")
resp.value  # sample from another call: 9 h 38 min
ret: 10 h 34 min
